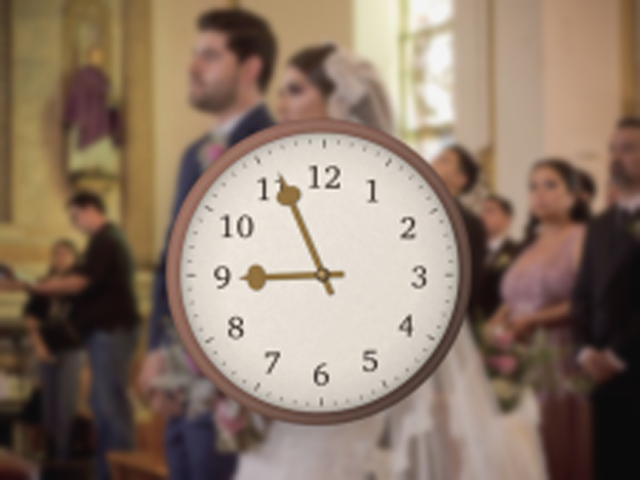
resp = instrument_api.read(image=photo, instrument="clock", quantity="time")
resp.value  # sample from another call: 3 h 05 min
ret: 8 h 56 min
